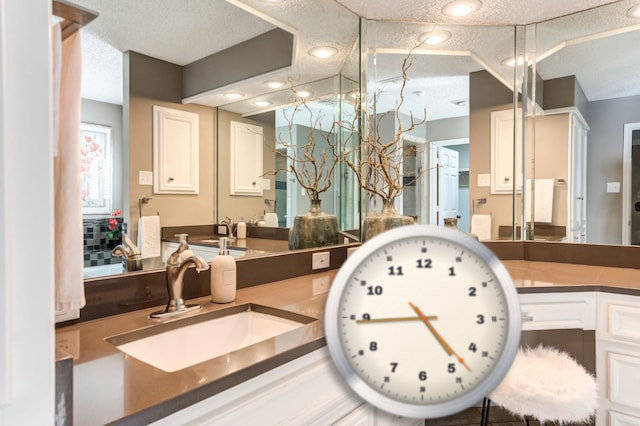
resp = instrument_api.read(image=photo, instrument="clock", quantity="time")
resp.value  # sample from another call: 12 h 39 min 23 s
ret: 4 h 44 min 23 s
